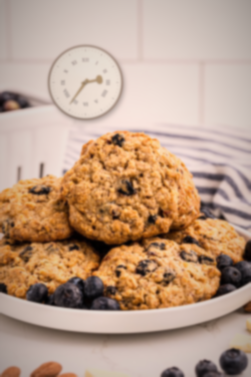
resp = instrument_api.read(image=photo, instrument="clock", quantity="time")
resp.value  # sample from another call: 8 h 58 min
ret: 2 h 36 min
